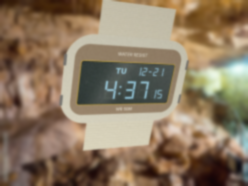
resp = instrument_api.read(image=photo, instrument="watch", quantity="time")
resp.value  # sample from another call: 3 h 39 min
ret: 4 h 37 min
